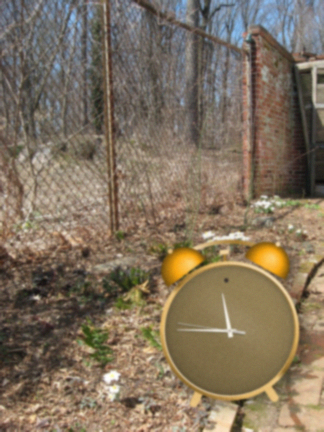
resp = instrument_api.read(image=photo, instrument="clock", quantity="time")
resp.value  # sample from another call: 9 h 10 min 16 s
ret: 11 h 45 min 47 s
